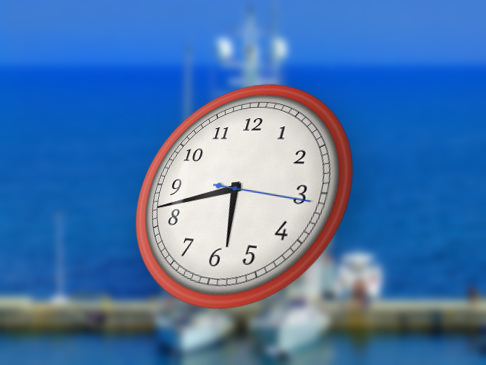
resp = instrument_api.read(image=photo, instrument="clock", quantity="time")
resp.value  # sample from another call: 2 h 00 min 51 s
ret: 5 h 42 min 16 s
